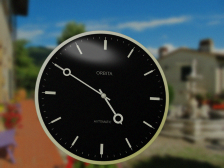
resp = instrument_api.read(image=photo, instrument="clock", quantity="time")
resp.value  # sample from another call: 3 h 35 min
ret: 4 h 50 min
